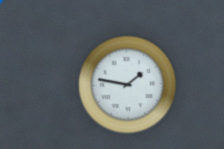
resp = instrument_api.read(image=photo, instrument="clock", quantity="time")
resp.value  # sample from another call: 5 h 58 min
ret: 1 h 47 min
